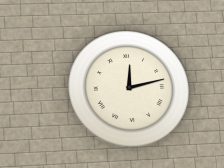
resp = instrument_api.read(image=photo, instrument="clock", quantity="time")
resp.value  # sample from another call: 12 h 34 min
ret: 12 h 13 min
